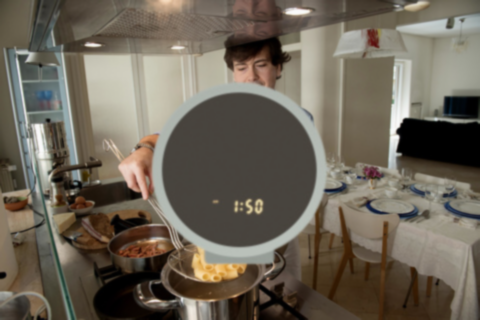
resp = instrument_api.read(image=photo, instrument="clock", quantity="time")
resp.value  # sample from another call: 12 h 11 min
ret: 1 h 50 min
